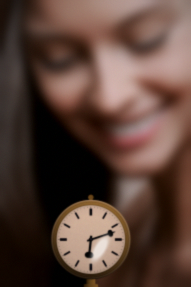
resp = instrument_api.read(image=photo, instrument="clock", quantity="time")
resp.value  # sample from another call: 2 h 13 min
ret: 6 h 12 min
